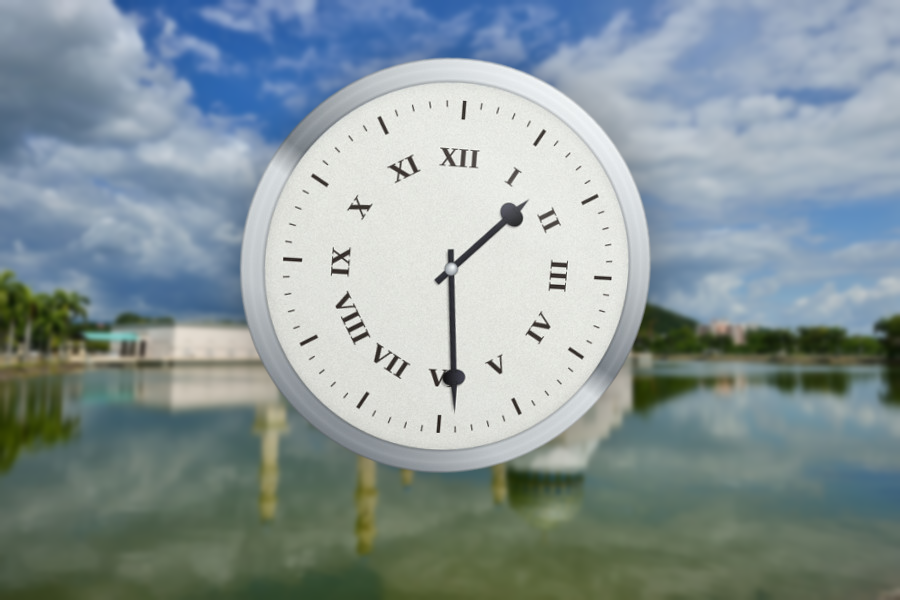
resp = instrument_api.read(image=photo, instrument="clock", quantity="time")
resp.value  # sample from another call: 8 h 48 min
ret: 1 h 29 min
